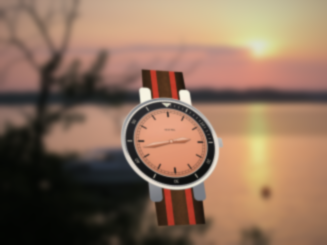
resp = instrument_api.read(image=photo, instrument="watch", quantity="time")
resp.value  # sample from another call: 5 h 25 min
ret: 2 h 43 min
